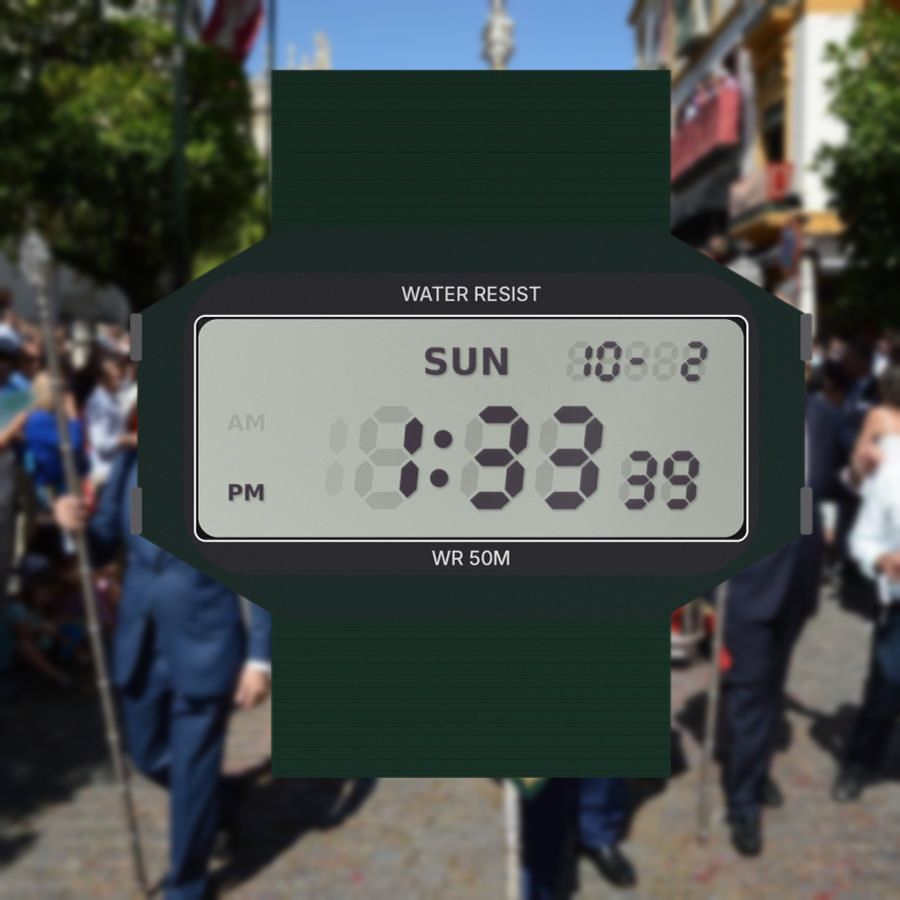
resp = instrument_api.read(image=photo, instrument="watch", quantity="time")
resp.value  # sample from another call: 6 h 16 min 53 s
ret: 1 h 33 min 39 s
